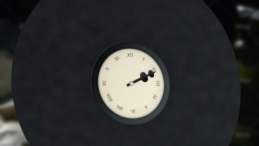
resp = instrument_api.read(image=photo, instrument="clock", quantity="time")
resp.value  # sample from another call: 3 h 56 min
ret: 2 h 11 min
